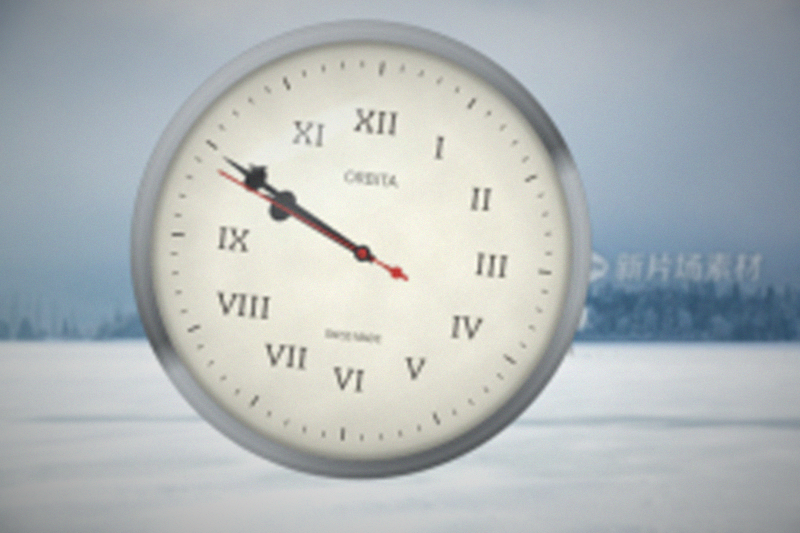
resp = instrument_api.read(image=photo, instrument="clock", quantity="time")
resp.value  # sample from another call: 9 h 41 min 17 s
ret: 9 h 49 min 49 s
